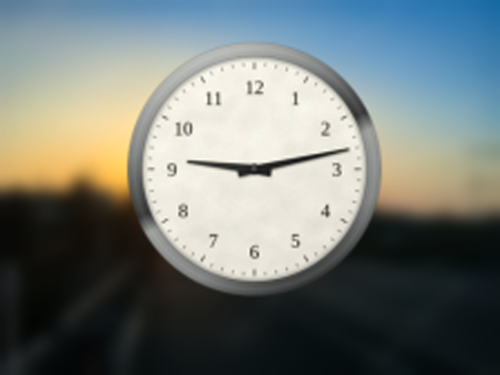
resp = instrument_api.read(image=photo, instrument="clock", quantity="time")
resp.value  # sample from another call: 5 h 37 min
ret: 9 h 13 min
